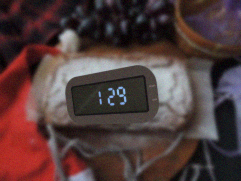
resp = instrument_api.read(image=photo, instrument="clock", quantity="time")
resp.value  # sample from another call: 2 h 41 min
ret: 1 h 29 min
